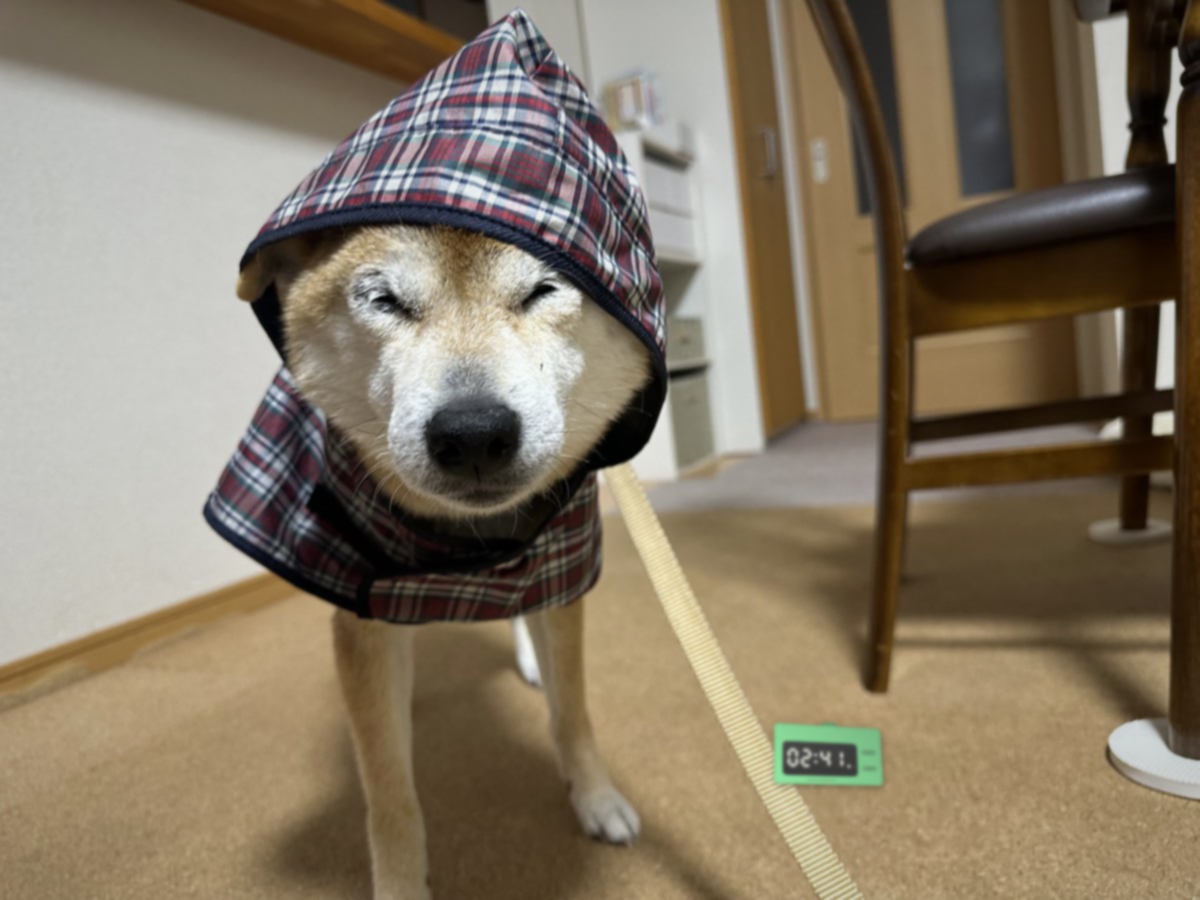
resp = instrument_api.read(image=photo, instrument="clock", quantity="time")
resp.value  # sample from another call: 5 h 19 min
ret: 2 h 41 min
